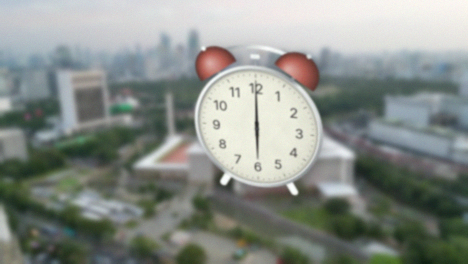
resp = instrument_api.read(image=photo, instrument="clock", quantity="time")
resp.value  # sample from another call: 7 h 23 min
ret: 6 h 00 min
